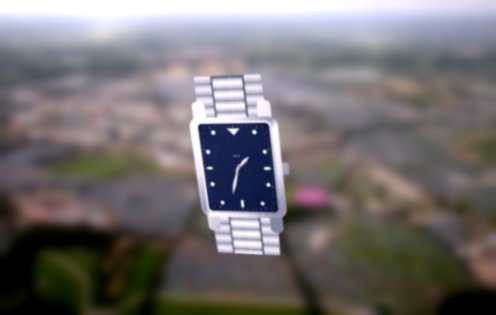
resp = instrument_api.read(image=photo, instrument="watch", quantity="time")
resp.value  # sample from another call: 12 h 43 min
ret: 1 h 33 min
